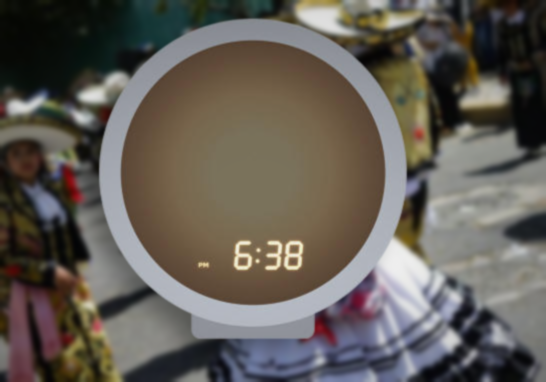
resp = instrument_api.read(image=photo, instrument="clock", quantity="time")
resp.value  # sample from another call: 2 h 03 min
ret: 6 h 38 min
